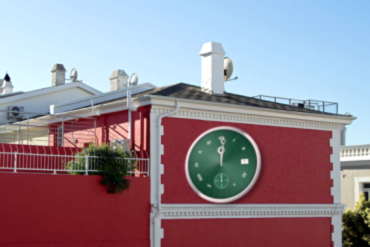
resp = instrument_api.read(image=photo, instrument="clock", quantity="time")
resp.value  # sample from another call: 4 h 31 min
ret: 12 h 01 min
